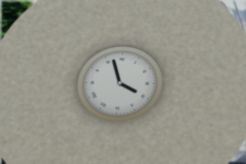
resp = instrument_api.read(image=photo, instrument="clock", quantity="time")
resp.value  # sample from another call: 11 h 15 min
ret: 3 h 57 min
